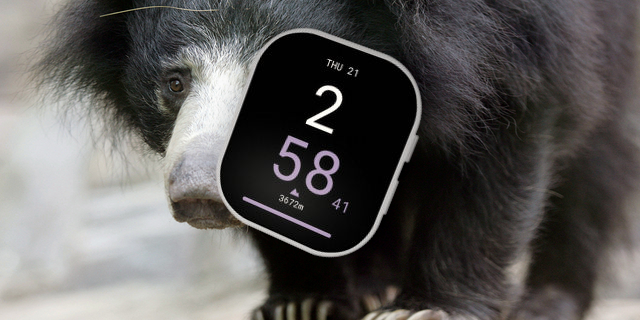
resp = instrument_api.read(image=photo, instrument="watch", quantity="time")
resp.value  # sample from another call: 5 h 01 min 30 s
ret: 2 h 58 min 41 s
